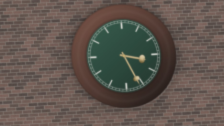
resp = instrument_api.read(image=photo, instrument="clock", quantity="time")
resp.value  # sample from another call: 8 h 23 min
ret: 3 h 26 min
